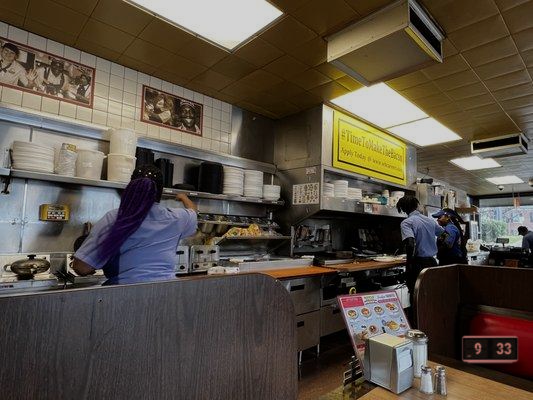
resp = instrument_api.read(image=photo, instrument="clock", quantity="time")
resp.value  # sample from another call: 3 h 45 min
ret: 9 h 33 min
